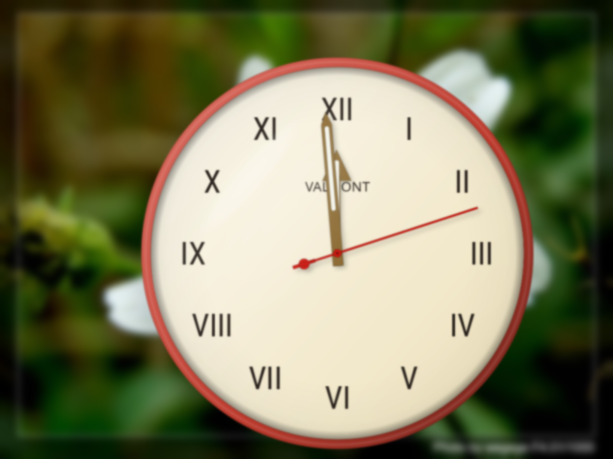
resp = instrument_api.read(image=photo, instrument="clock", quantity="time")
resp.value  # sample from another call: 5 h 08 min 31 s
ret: 11 h 59 min 12 s
